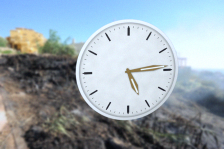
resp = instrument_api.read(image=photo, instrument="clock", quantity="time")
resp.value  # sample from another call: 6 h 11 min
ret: 5 h 14 min
